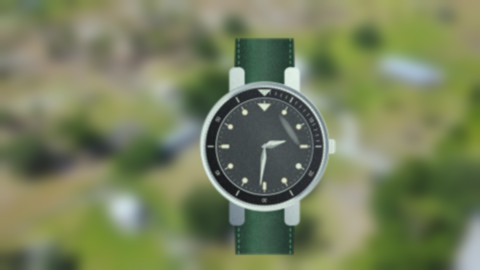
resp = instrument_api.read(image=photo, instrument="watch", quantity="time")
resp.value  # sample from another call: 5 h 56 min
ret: 2 h 31 min
